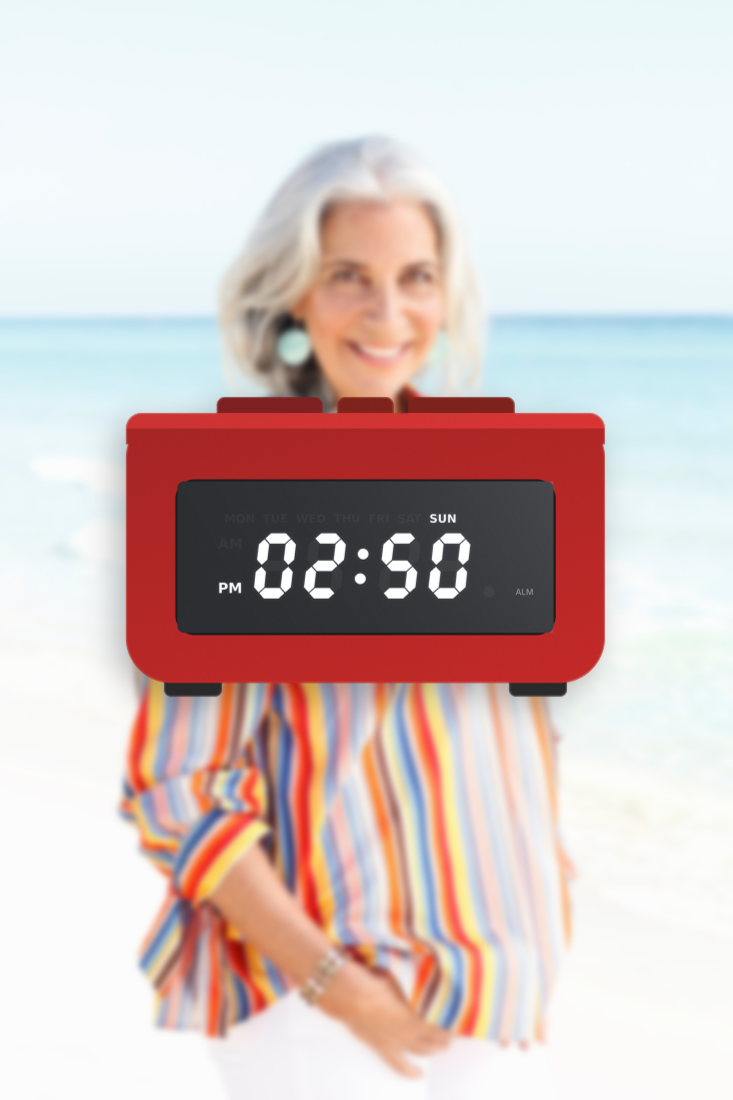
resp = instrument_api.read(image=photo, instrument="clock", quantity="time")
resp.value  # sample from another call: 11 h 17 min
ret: 2 h 50 min
